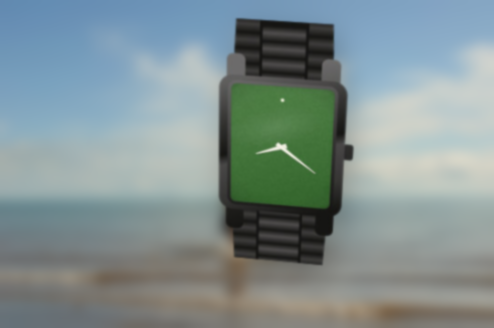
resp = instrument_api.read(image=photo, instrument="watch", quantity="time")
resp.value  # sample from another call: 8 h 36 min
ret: 8 h 21 min
